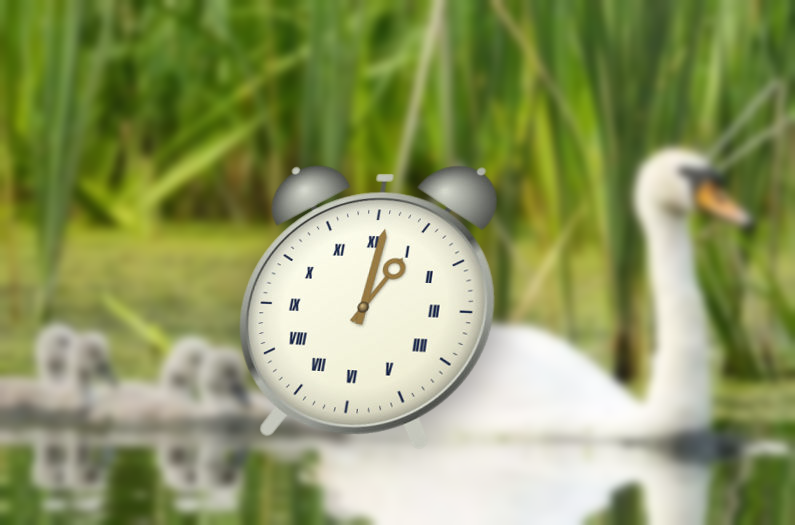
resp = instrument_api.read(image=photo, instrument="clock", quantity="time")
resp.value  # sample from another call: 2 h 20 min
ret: 1 h 01 min
